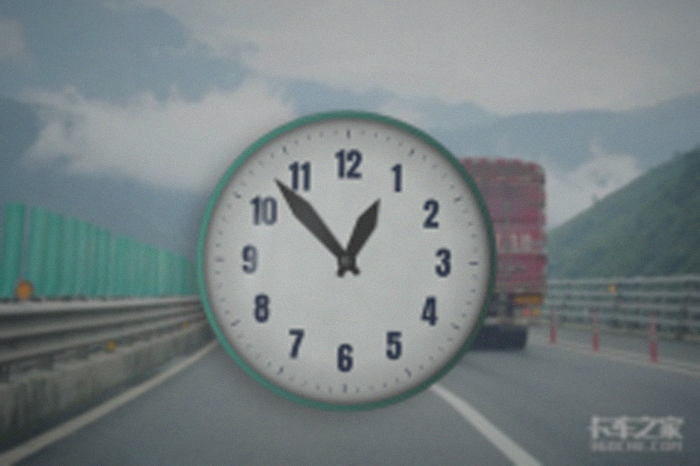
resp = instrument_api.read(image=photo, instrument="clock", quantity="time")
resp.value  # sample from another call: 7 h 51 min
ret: 12 h 53 min
